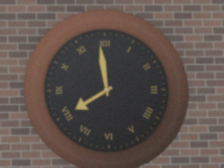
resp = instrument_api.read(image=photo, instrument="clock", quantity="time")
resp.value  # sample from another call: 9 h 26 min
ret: 7 h 59 min
